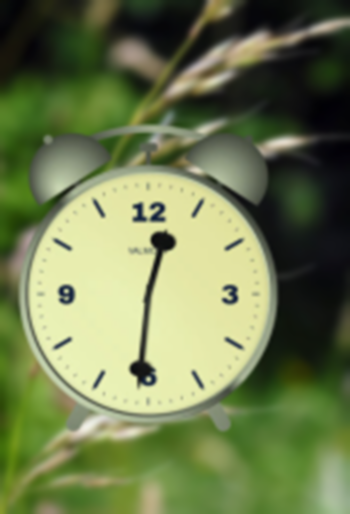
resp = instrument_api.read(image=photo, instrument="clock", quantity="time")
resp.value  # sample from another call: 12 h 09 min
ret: 12 h 31 min
